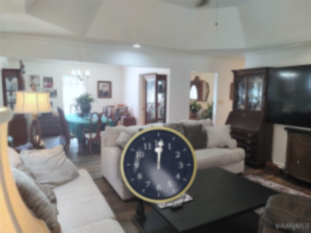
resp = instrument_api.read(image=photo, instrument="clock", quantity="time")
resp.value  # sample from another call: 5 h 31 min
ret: 12 h 01 min
